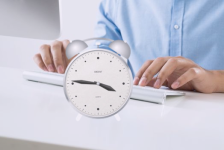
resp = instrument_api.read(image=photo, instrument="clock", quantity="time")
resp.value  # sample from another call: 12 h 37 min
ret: 3 h 46 min
